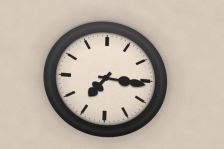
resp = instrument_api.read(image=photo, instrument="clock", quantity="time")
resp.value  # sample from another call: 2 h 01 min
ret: 7 h 16 min
